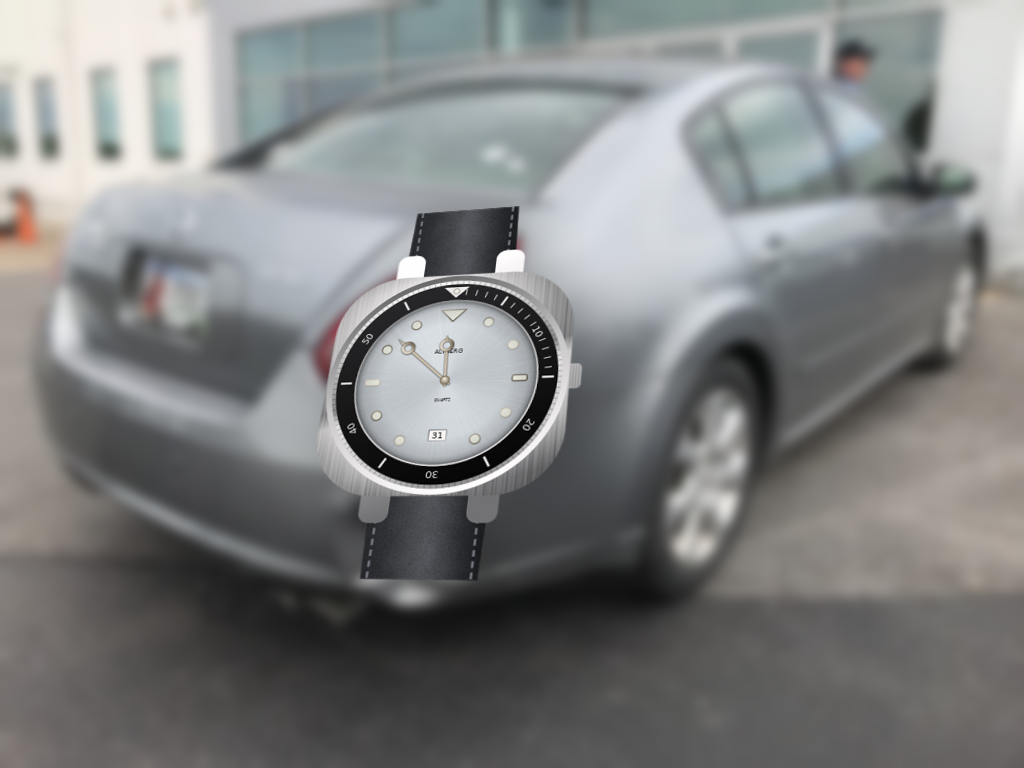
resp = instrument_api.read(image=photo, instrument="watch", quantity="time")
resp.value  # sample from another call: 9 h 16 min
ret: 11 h 52 min
